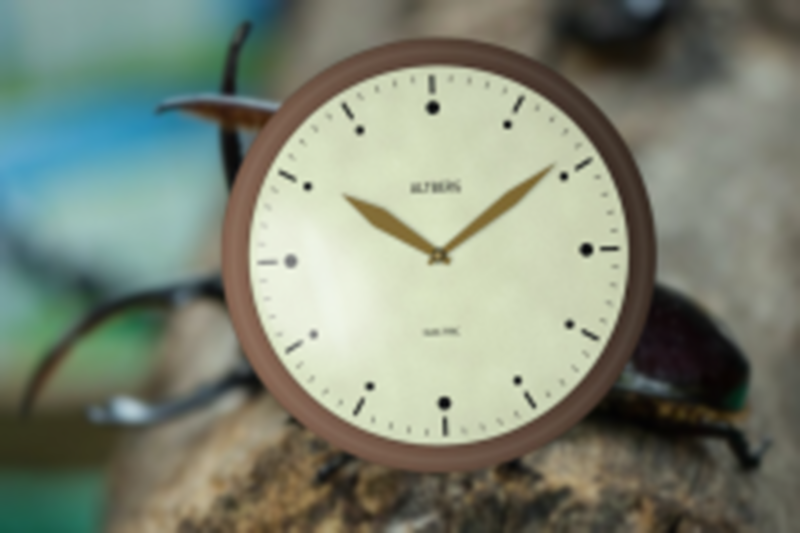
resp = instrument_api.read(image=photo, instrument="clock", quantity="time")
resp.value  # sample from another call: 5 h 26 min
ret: 10 h 09 min
